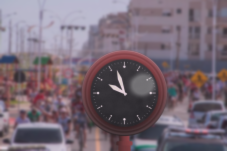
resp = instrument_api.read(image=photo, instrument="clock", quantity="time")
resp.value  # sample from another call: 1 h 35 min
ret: 9 h 57 min
